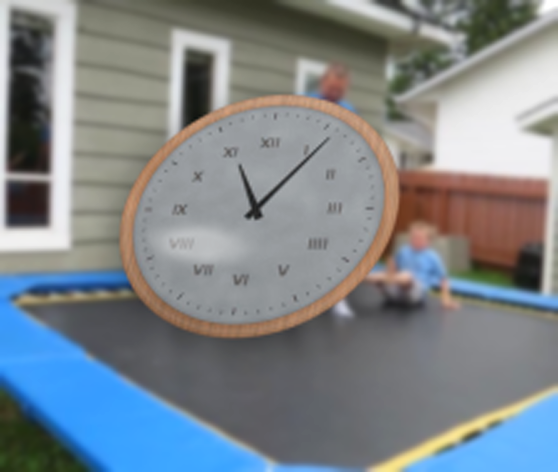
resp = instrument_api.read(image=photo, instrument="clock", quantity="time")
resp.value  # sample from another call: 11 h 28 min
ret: 11 h 06 min
